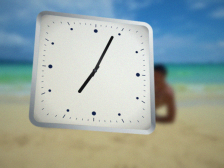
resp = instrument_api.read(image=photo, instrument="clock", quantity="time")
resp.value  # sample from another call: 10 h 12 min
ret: 7 h 04 min
